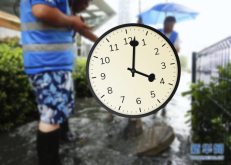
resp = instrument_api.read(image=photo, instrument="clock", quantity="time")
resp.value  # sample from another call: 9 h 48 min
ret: 4 h 02 min
